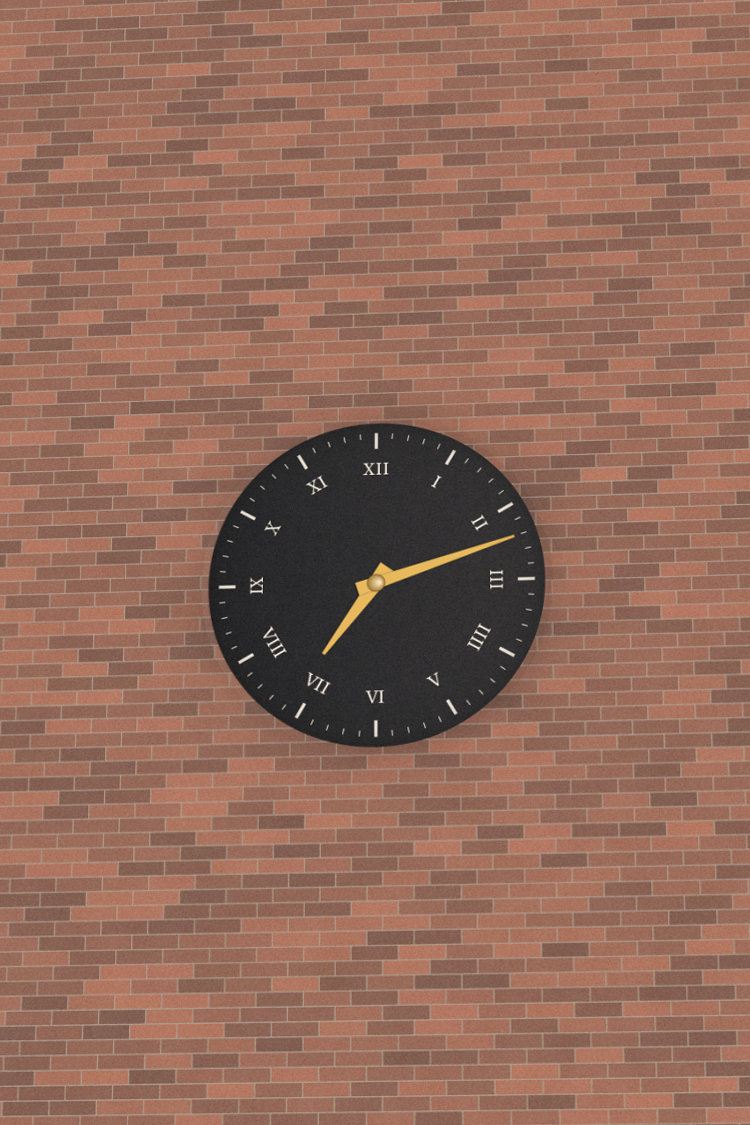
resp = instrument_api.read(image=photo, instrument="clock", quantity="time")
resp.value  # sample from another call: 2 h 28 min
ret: 7 h 12 min
